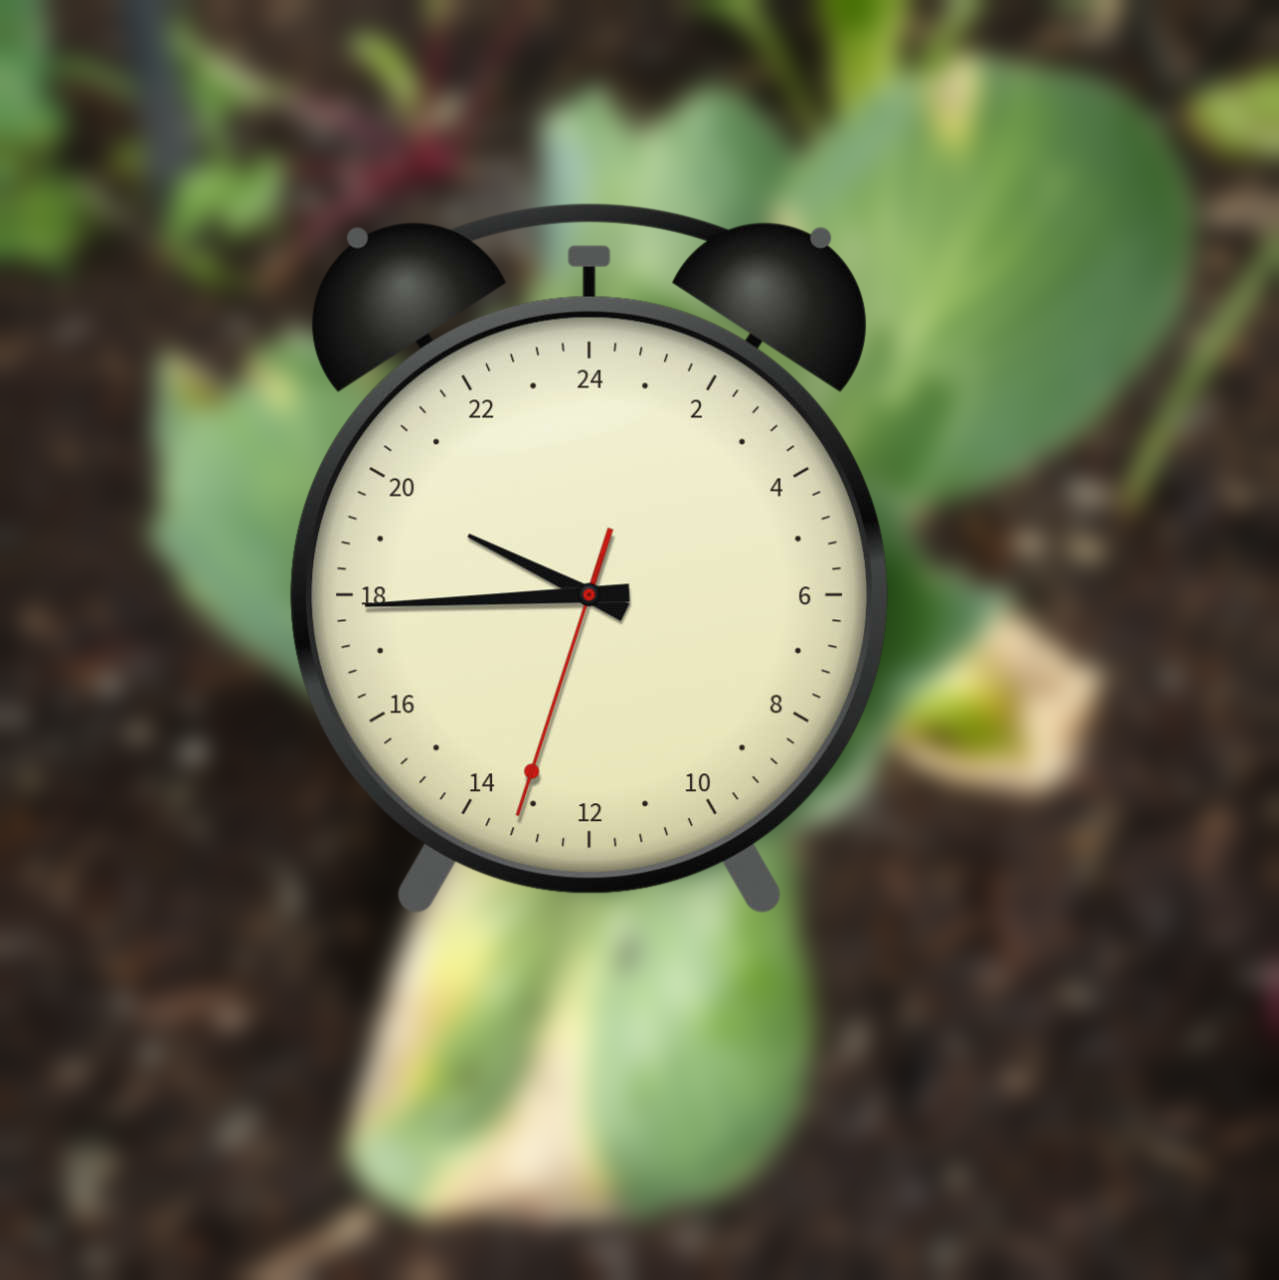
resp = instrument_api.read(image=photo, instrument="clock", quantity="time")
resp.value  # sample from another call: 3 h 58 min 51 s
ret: 19 h 44 min 33 s
